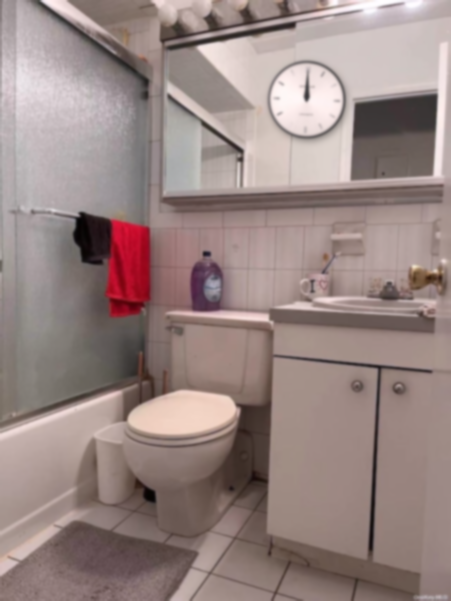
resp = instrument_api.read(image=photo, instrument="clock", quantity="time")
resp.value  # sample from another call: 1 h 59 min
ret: 12 h 00 min
